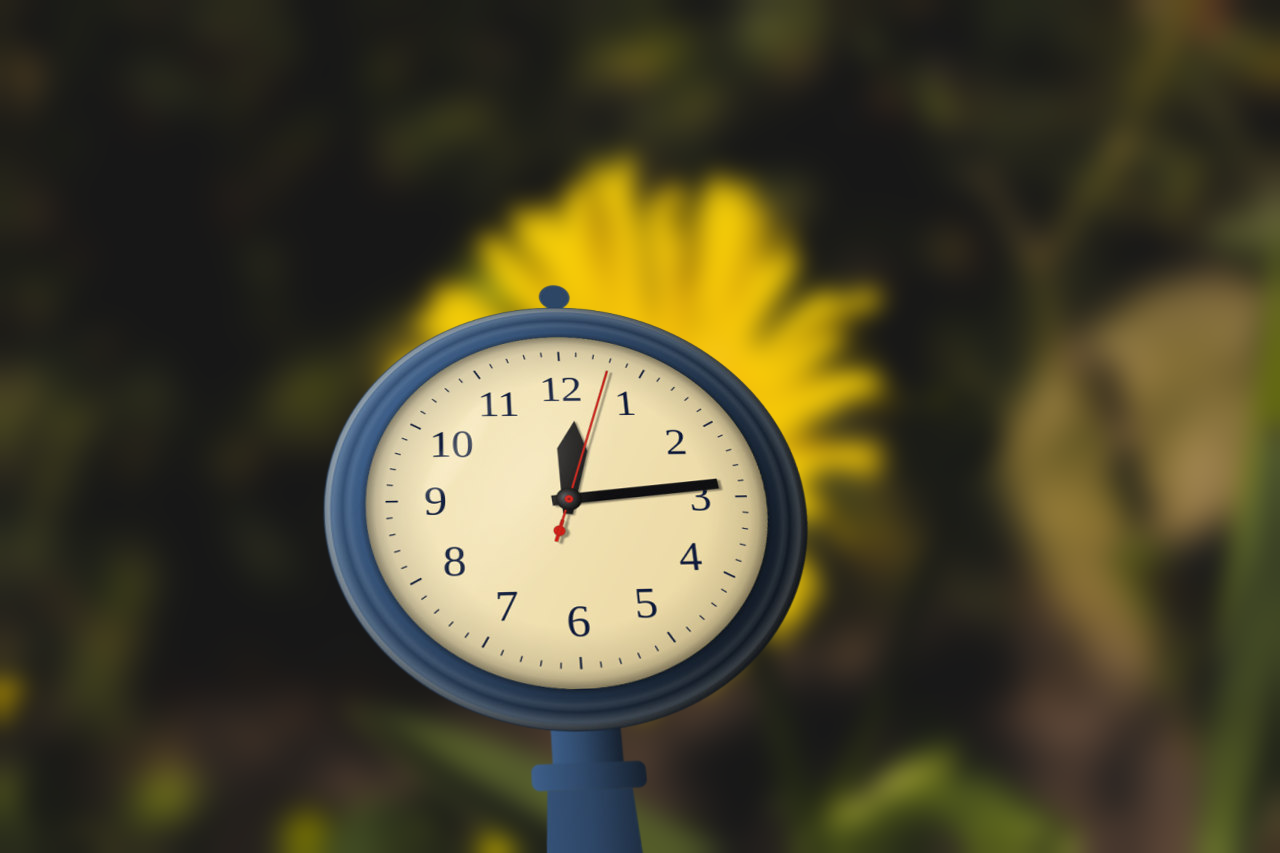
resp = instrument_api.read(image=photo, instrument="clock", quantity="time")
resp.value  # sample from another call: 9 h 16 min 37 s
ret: 12 h 14 min 03 s
